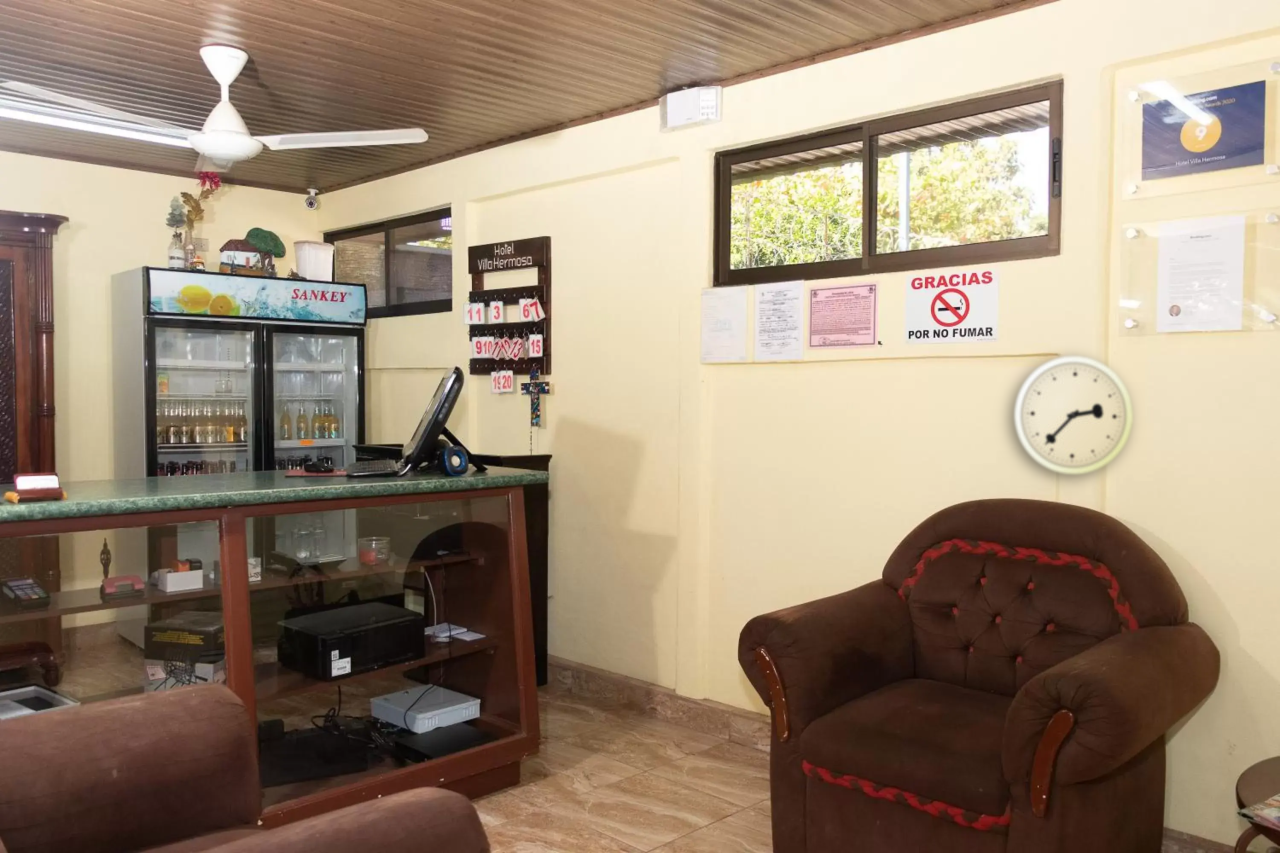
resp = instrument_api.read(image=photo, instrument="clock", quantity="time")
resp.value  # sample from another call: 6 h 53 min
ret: 2 h 37 min
